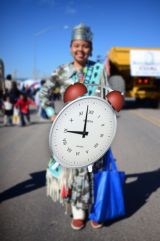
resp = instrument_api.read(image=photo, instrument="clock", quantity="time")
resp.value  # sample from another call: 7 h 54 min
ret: 8 h 58 min
